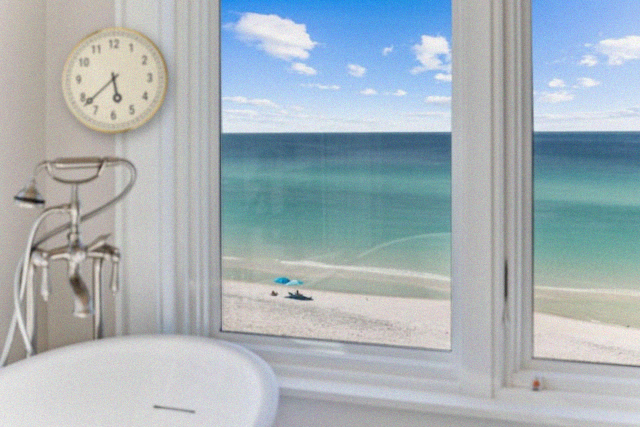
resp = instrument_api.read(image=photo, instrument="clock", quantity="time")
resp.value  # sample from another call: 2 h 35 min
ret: 5 h 38 min
